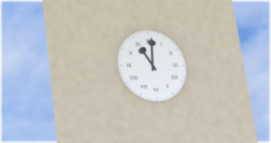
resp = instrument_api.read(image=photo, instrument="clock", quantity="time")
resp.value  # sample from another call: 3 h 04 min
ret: 11 h 01 min
